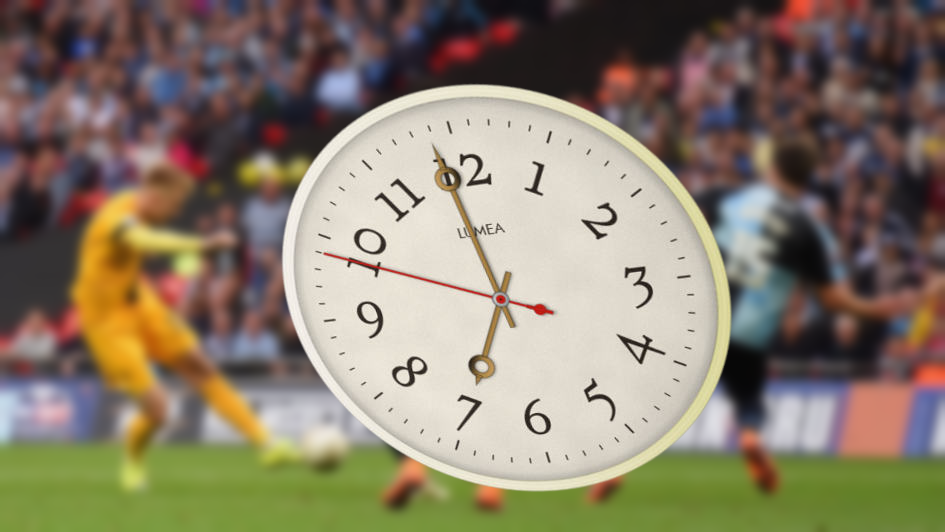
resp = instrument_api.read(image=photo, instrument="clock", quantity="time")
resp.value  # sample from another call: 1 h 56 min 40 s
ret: 6 h 58 min 49 s
